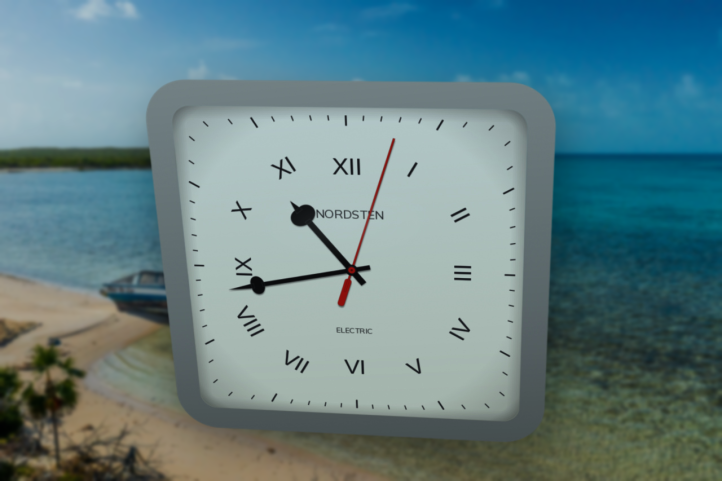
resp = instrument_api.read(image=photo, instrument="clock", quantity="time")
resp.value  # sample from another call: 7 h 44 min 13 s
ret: 10 h 43 min 03 s
